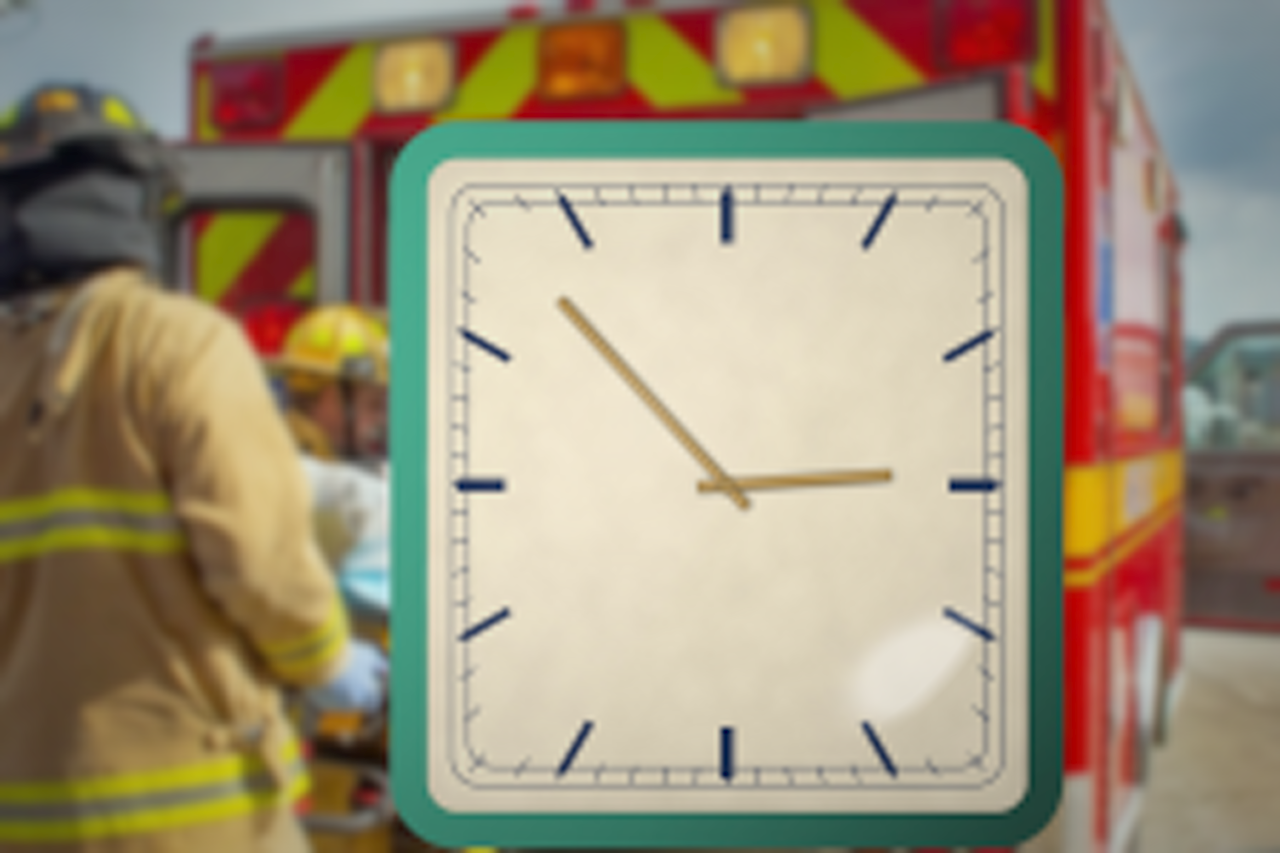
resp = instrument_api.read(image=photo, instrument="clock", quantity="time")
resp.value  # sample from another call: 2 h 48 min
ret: 2 h 53 min
